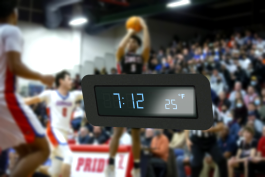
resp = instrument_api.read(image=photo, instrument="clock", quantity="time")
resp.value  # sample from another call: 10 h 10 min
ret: 7 h 12 min
